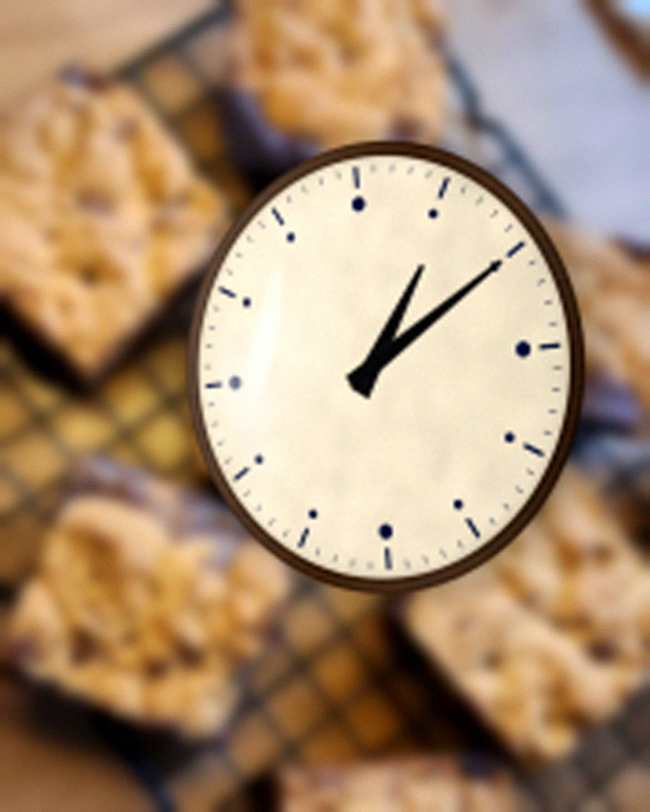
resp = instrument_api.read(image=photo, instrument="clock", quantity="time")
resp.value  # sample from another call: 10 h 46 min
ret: 1 h 10 min
